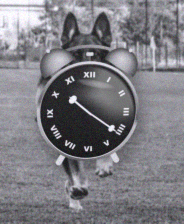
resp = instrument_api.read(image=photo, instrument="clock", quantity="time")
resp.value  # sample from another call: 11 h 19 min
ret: 10 h 21 min
